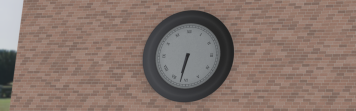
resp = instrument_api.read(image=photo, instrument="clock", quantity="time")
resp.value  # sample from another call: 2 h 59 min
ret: 6 h 32 min
